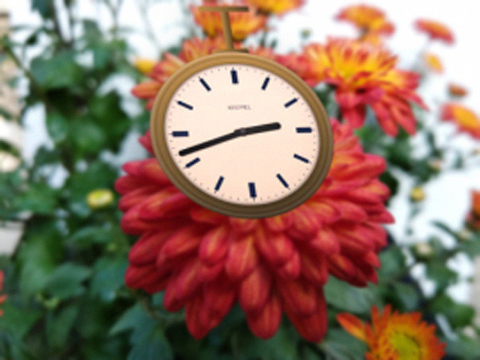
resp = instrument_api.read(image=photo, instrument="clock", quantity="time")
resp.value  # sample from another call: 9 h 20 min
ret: 2 h 42 min
